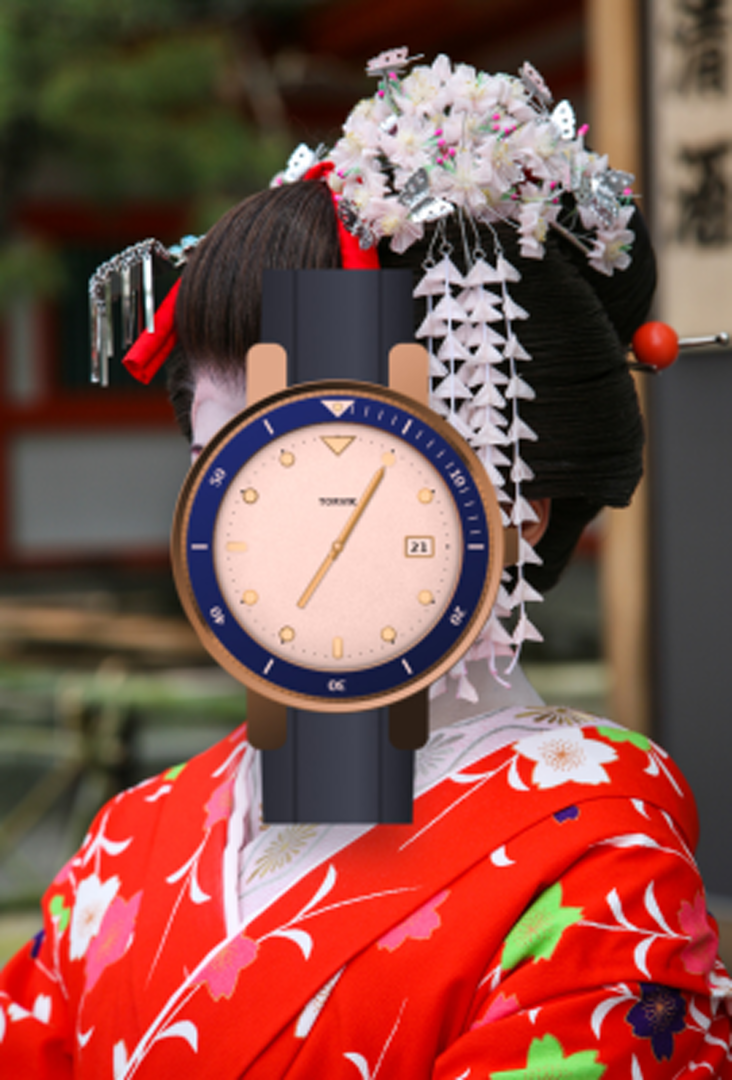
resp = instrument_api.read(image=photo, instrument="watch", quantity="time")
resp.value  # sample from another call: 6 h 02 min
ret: 7 h 05 min
